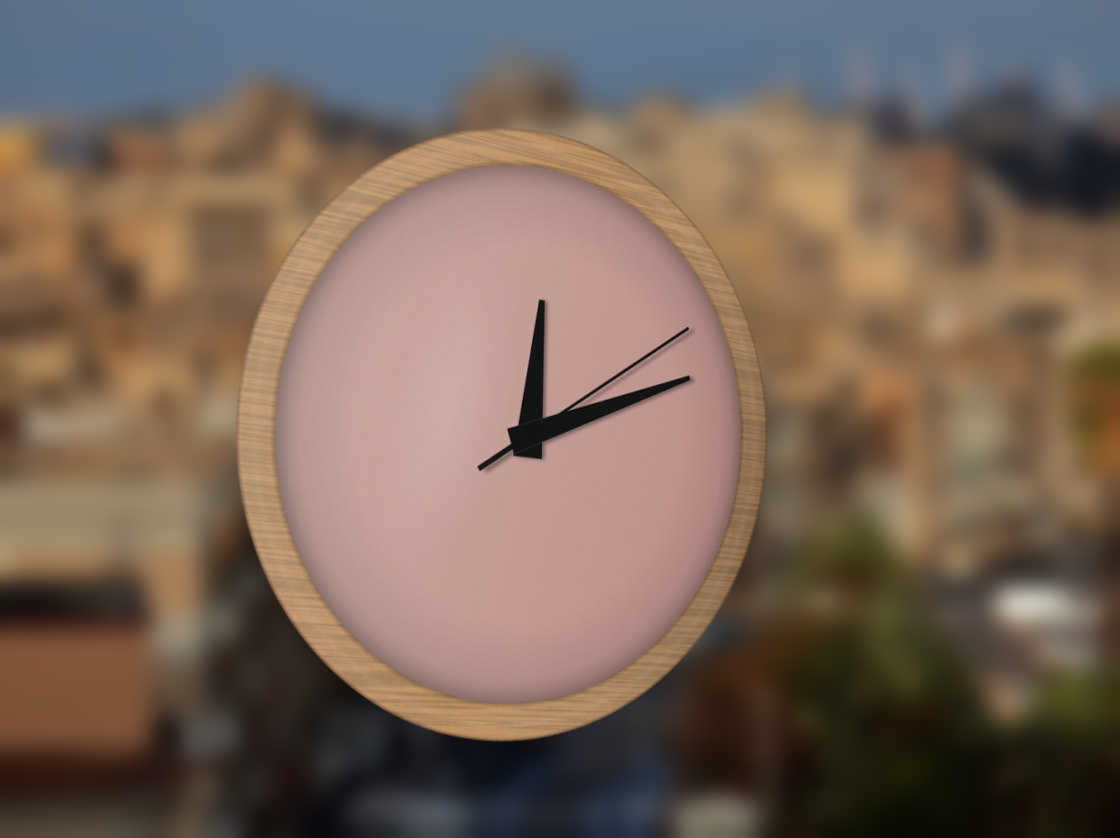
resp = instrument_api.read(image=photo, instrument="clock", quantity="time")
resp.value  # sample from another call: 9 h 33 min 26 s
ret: 12 h 12 min 10 s
